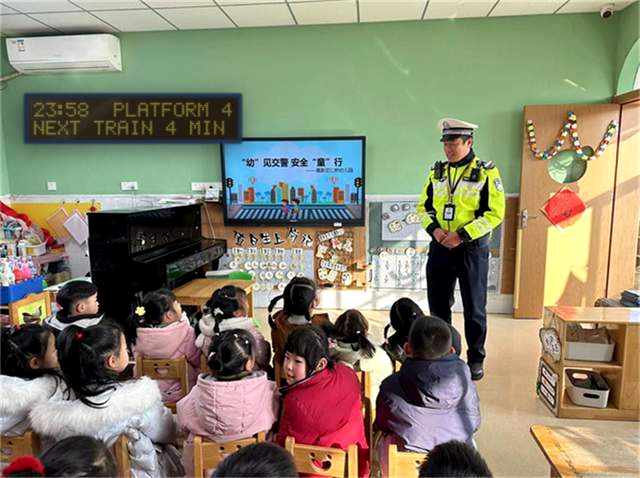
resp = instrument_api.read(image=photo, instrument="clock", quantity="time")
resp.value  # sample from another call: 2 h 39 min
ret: 23 h 58 min
